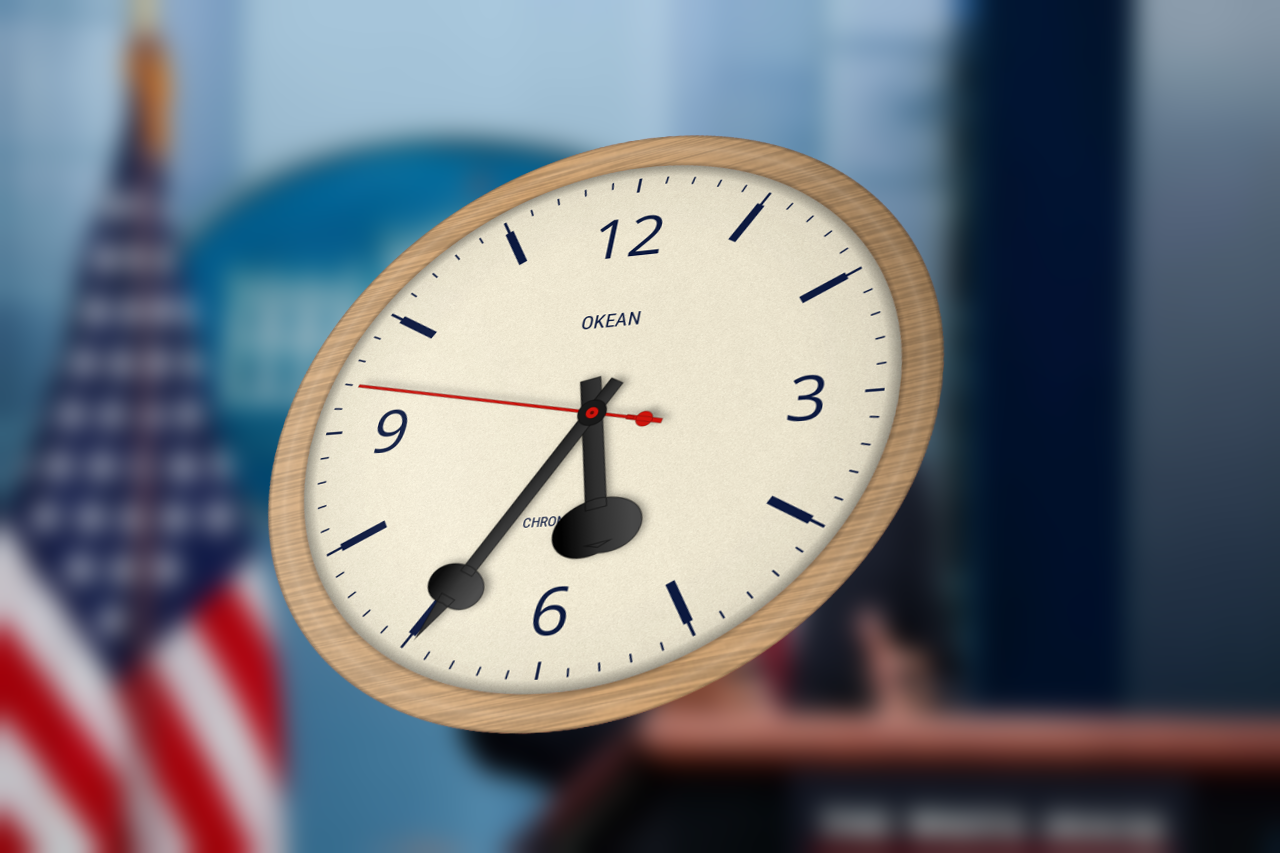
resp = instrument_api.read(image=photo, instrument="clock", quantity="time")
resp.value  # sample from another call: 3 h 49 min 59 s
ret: 5 h 34 min 47 s
